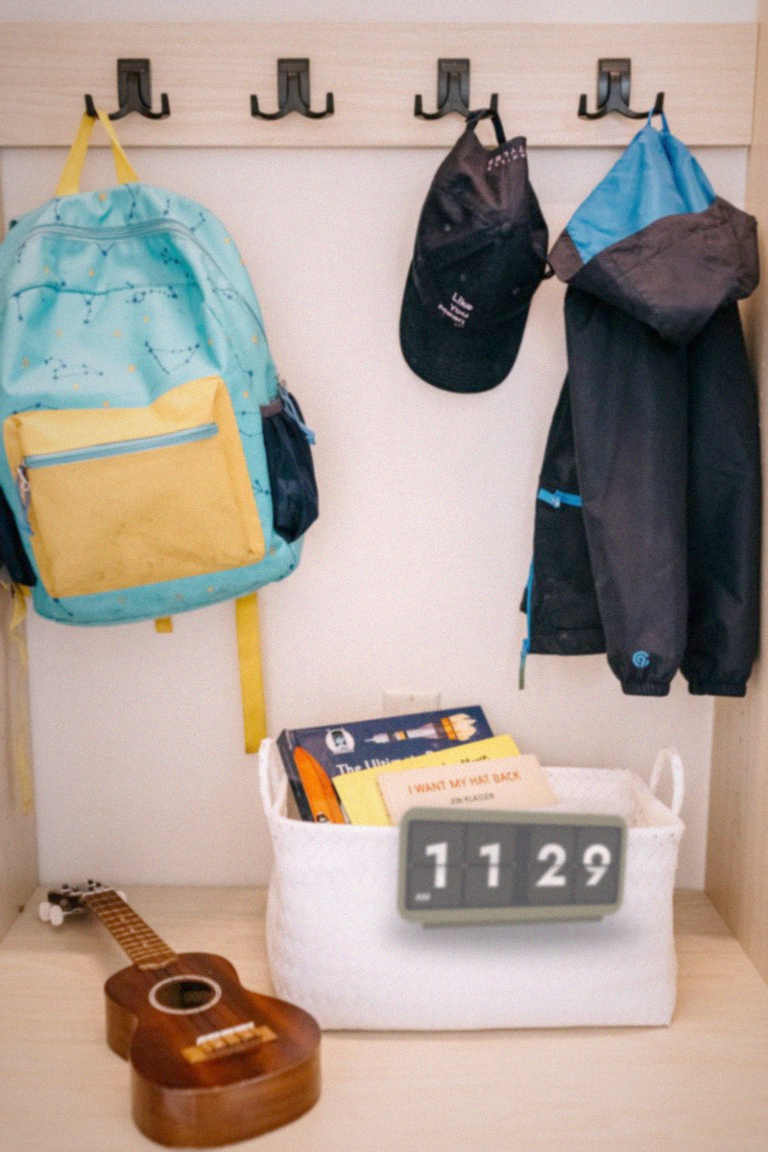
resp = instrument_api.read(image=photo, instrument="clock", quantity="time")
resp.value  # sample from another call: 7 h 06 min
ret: 11 h 29 min
